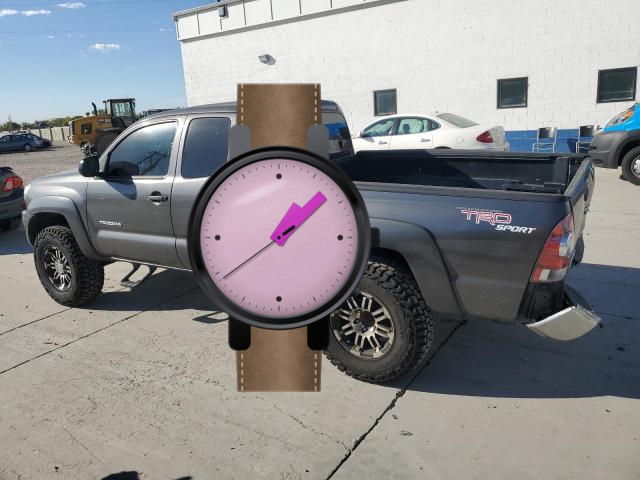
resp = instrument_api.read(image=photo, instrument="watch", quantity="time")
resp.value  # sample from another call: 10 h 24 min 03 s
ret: 1 h 07 min 39 s
